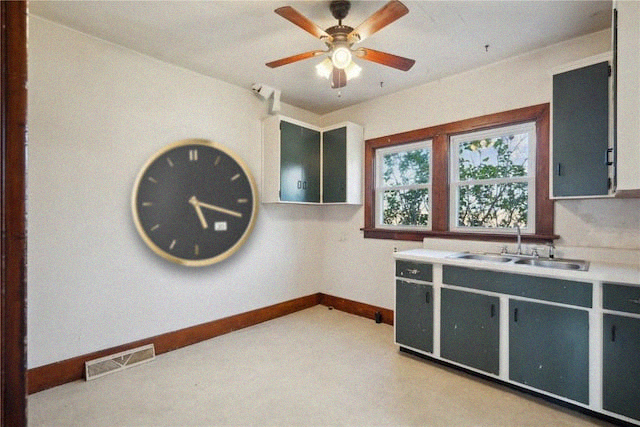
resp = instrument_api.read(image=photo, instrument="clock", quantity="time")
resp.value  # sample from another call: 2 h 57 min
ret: 5 h 18 min
